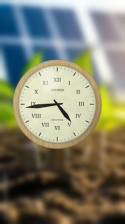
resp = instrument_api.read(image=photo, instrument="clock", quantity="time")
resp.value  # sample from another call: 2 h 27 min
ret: 4 h 44 min
